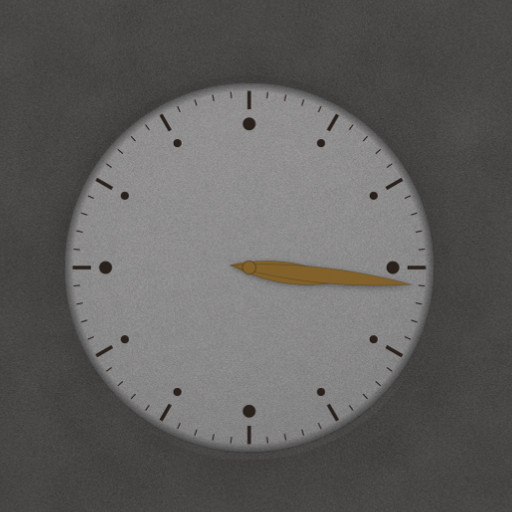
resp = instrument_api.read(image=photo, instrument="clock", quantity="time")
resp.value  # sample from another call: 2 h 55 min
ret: 3 h 16 min
